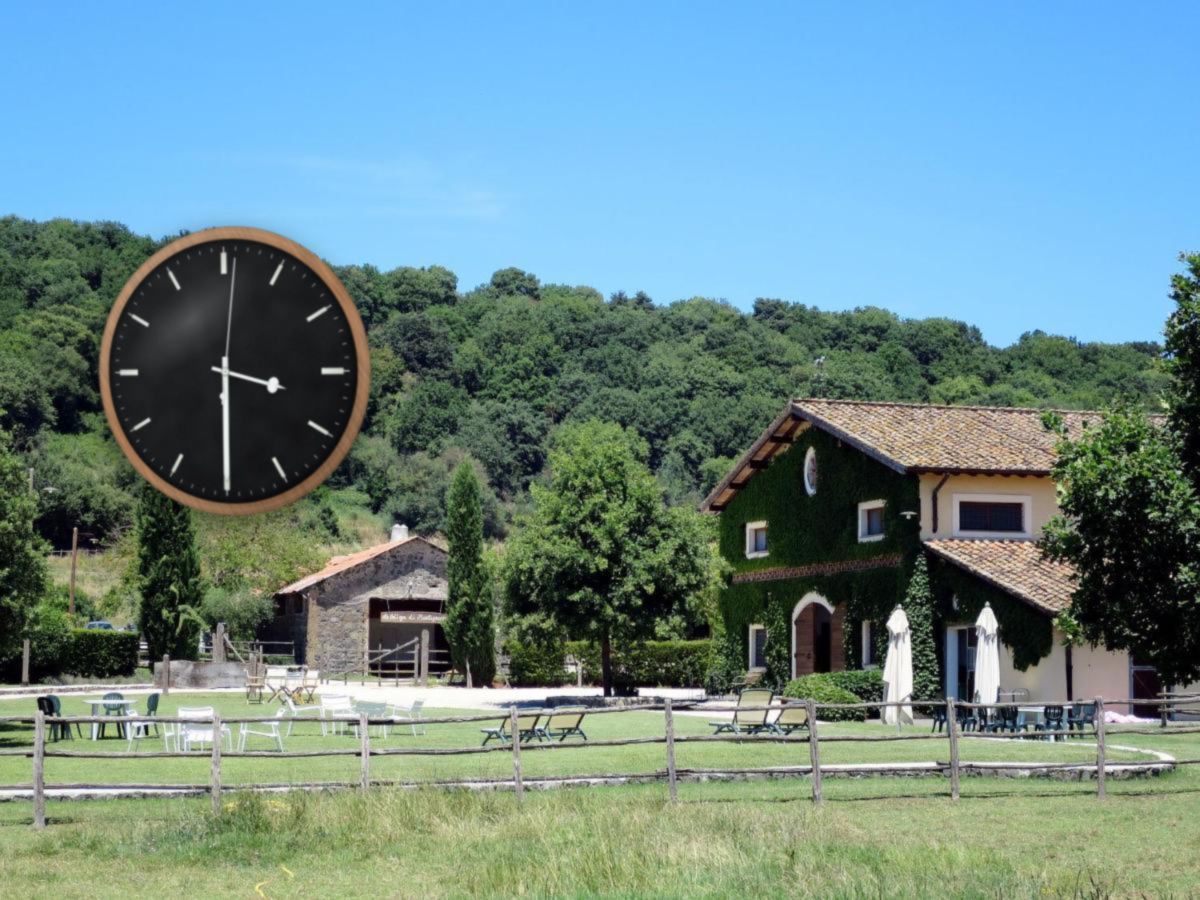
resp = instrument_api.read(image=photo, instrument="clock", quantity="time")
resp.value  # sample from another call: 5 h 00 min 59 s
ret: 3 h 30 min 01 s
